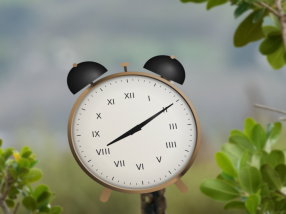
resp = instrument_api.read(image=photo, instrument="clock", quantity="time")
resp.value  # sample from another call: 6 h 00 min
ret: 8 h 10 min
